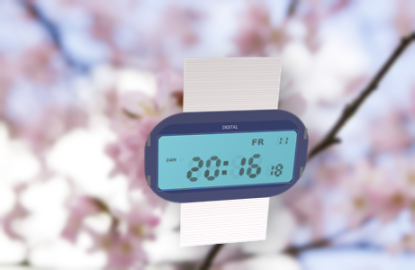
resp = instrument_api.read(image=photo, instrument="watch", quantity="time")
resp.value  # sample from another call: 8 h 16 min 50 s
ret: 20 h 16 min 18 s
